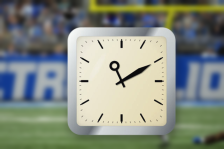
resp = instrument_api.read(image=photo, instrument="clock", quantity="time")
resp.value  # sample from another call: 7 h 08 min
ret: 11 h 10 min
